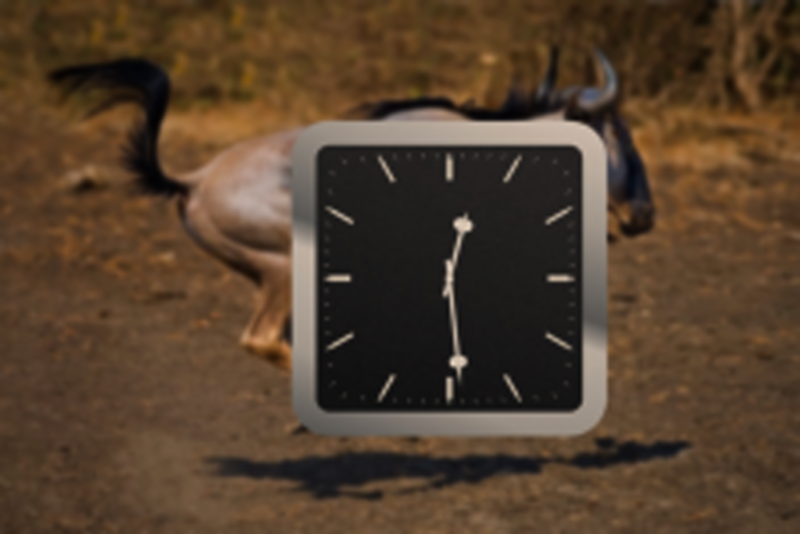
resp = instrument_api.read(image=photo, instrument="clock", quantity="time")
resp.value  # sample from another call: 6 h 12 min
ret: 12 h 29 min
